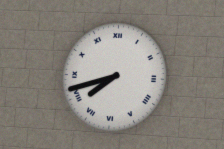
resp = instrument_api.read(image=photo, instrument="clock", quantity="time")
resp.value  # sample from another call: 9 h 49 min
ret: 7 h 42 min
